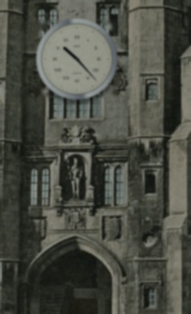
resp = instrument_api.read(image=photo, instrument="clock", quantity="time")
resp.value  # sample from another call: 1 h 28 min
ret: 10 h 23 min
